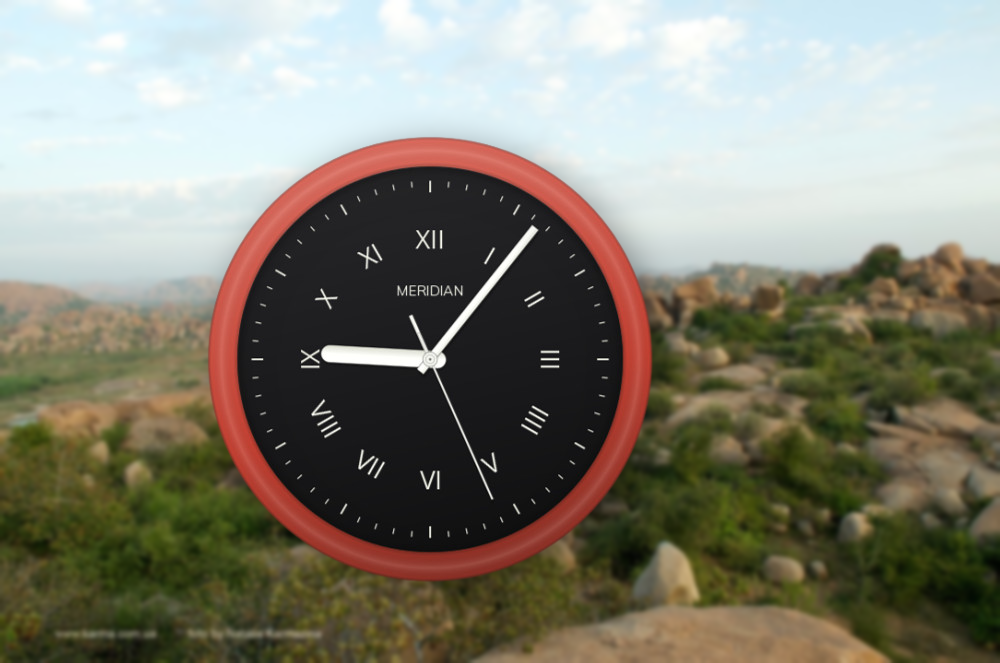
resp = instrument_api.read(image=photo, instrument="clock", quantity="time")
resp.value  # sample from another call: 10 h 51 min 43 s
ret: 9 h 06 min 26 s
